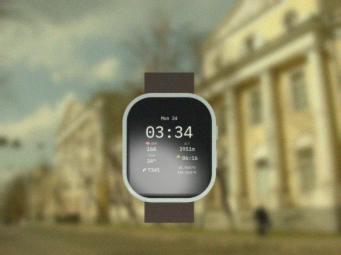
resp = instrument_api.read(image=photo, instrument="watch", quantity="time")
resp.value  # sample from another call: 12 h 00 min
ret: 3 h 34 min
